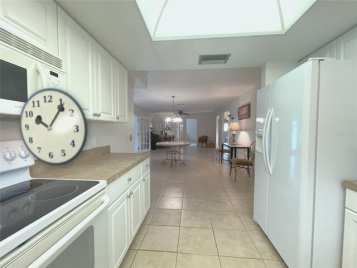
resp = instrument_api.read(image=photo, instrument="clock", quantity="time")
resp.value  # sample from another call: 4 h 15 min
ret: 10 h 06 min
